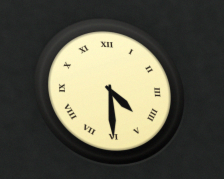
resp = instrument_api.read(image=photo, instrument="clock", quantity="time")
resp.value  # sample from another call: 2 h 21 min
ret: 4 h 30 min
